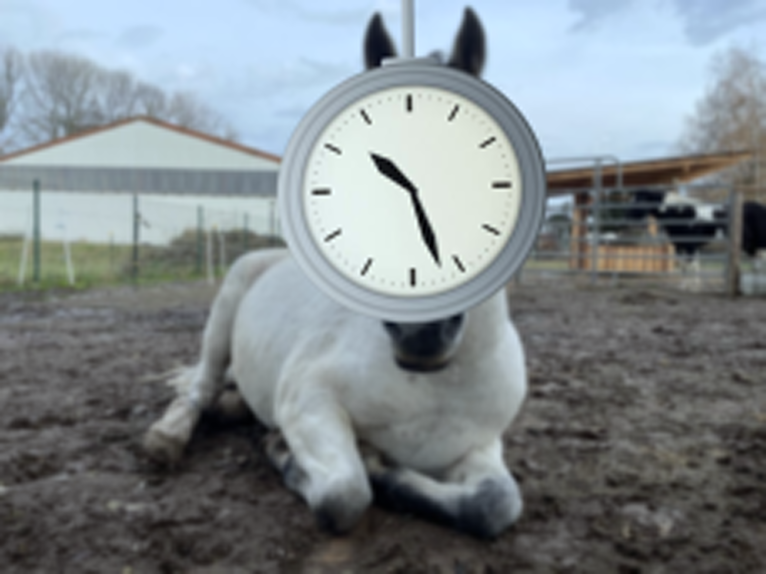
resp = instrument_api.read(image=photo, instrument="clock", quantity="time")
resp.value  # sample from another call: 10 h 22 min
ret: 10 h 27 min
